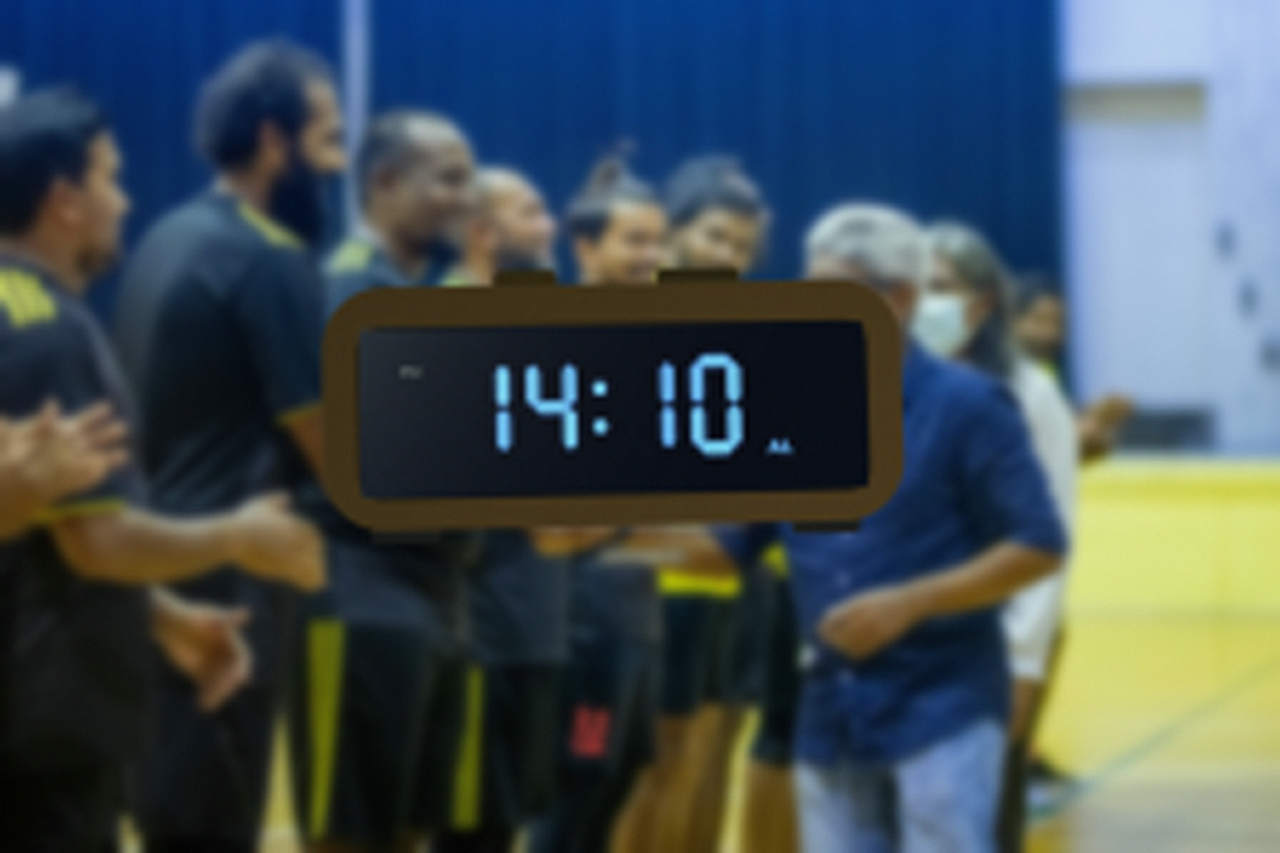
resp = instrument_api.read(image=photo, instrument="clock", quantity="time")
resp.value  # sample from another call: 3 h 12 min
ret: 14 h 10 min
